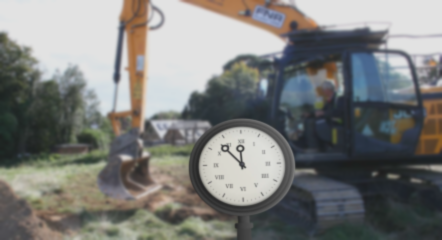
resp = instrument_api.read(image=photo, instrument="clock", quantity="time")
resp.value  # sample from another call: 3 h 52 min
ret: 11 h 53 min
